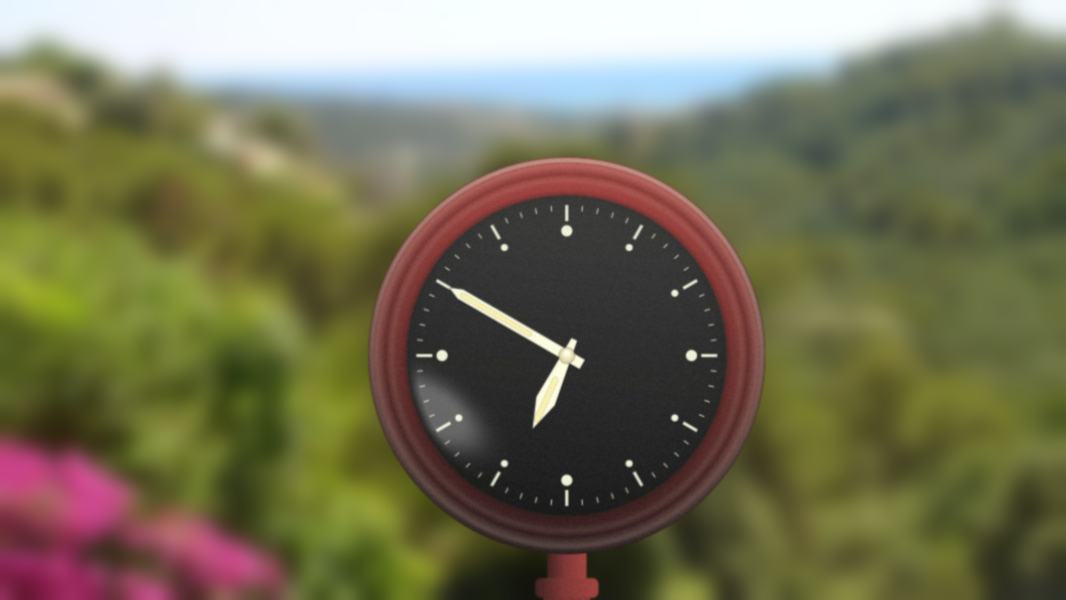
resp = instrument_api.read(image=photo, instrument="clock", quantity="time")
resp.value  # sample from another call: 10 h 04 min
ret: 6 h 50 min
